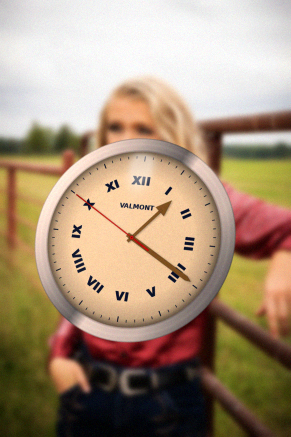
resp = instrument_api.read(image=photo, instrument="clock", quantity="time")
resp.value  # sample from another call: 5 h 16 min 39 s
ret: 1 h 19 min 50 s
